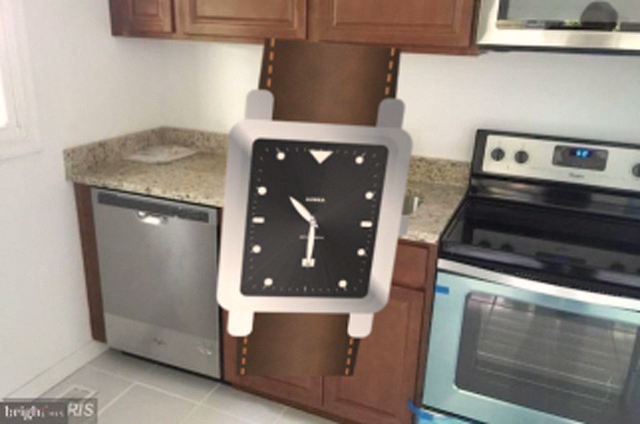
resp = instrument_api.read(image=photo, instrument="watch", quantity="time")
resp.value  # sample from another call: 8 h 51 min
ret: 10 h 30 min
